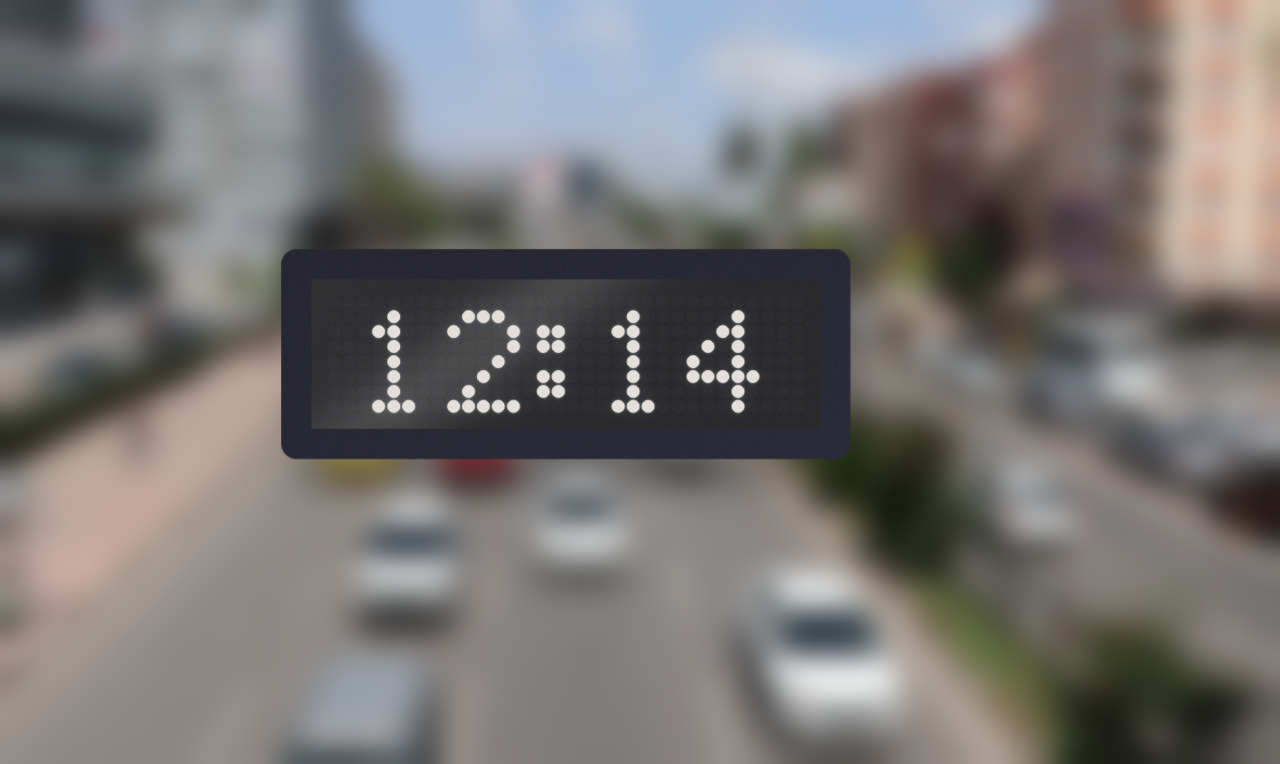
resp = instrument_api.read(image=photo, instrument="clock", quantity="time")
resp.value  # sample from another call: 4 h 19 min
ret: 12 h 14 min
